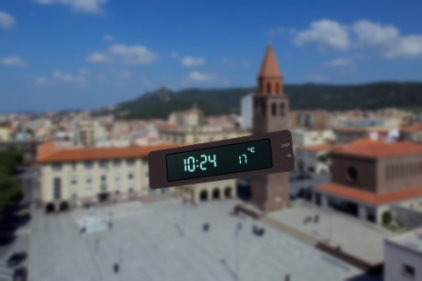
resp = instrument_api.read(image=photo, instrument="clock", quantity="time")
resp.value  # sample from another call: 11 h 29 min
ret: 10 h 24 min
